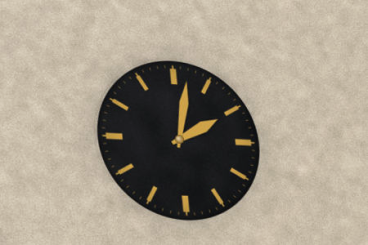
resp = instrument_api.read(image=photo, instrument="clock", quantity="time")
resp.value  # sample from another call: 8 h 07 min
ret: 2 h 02 min
